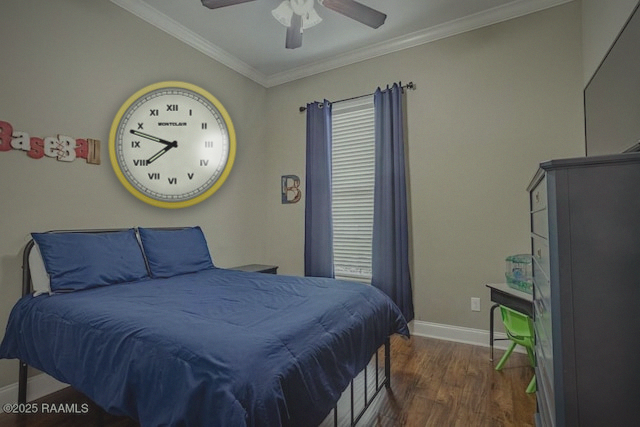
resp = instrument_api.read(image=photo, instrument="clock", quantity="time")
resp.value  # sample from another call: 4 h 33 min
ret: 7 h 48 min
